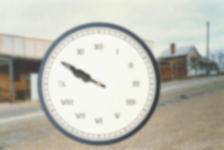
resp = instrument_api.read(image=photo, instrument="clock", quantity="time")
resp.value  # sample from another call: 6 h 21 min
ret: 9 h 50 min
